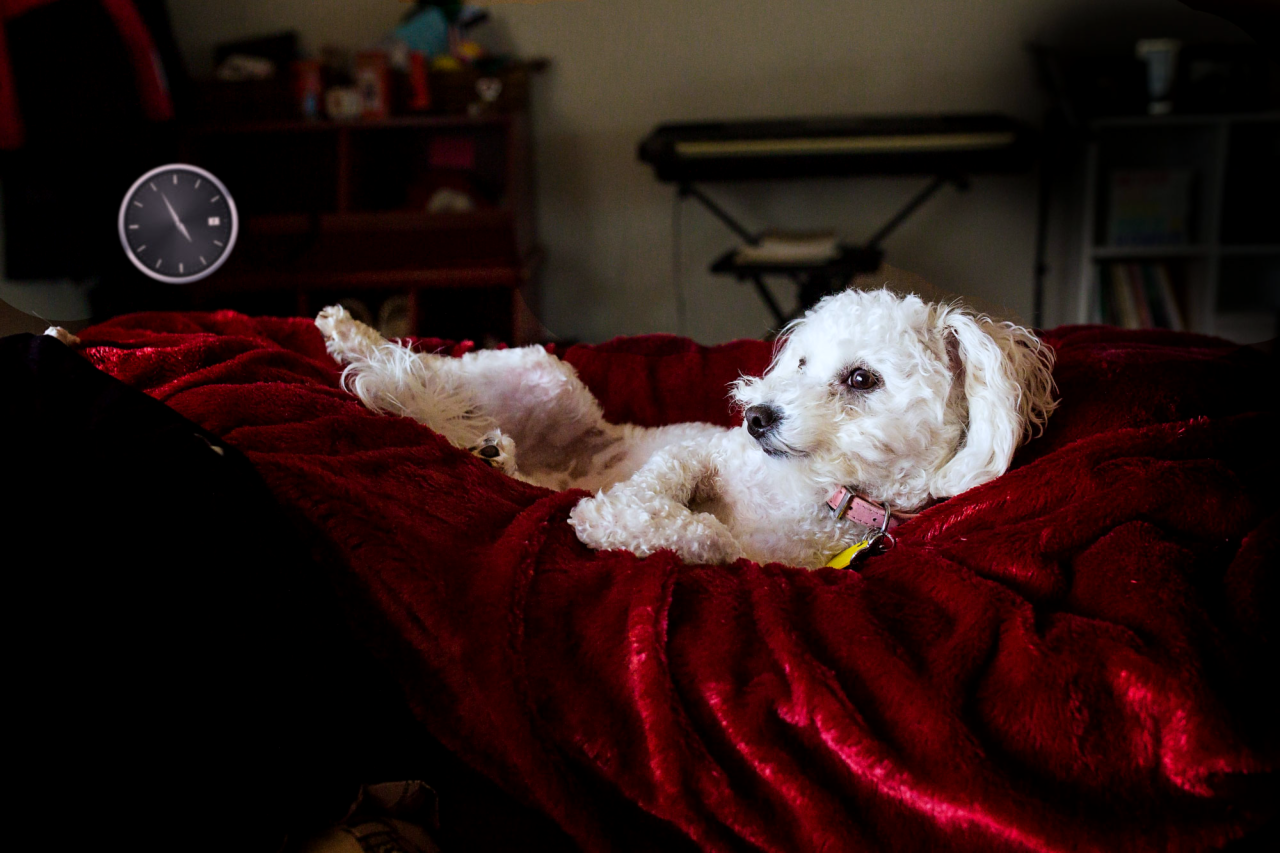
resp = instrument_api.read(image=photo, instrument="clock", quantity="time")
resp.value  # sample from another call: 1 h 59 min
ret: 4 h 56 min
